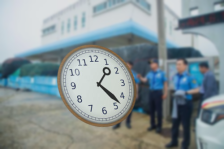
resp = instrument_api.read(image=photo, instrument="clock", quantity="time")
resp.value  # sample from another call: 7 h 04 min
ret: 1 h 23 min
